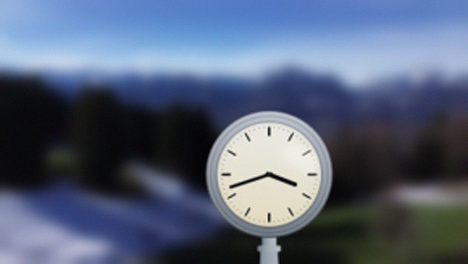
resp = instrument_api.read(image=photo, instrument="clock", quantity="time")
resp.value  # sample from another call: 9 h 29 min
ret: 3 h 42 min
